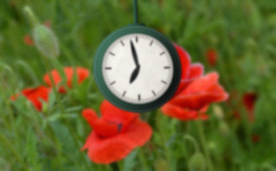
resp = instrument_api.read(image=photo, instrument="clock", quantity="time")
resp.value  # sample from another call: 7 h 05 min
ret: 6 h 58 min
